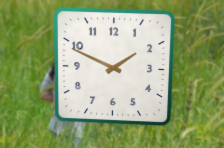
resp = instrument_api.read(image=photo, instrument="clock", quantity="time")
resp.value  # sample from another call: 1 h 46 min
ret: 1 h 49 min
